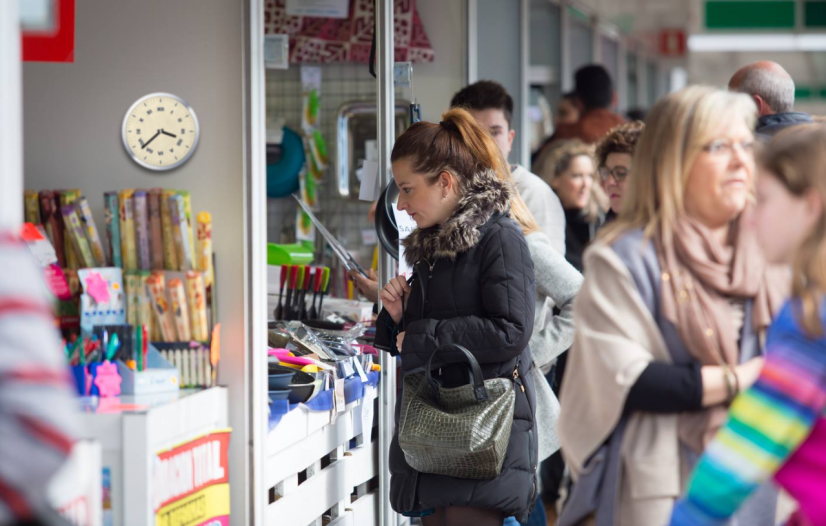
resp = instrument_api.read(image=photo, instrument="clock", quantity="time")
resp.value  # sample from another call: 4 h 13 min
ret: 3 h 38 min
